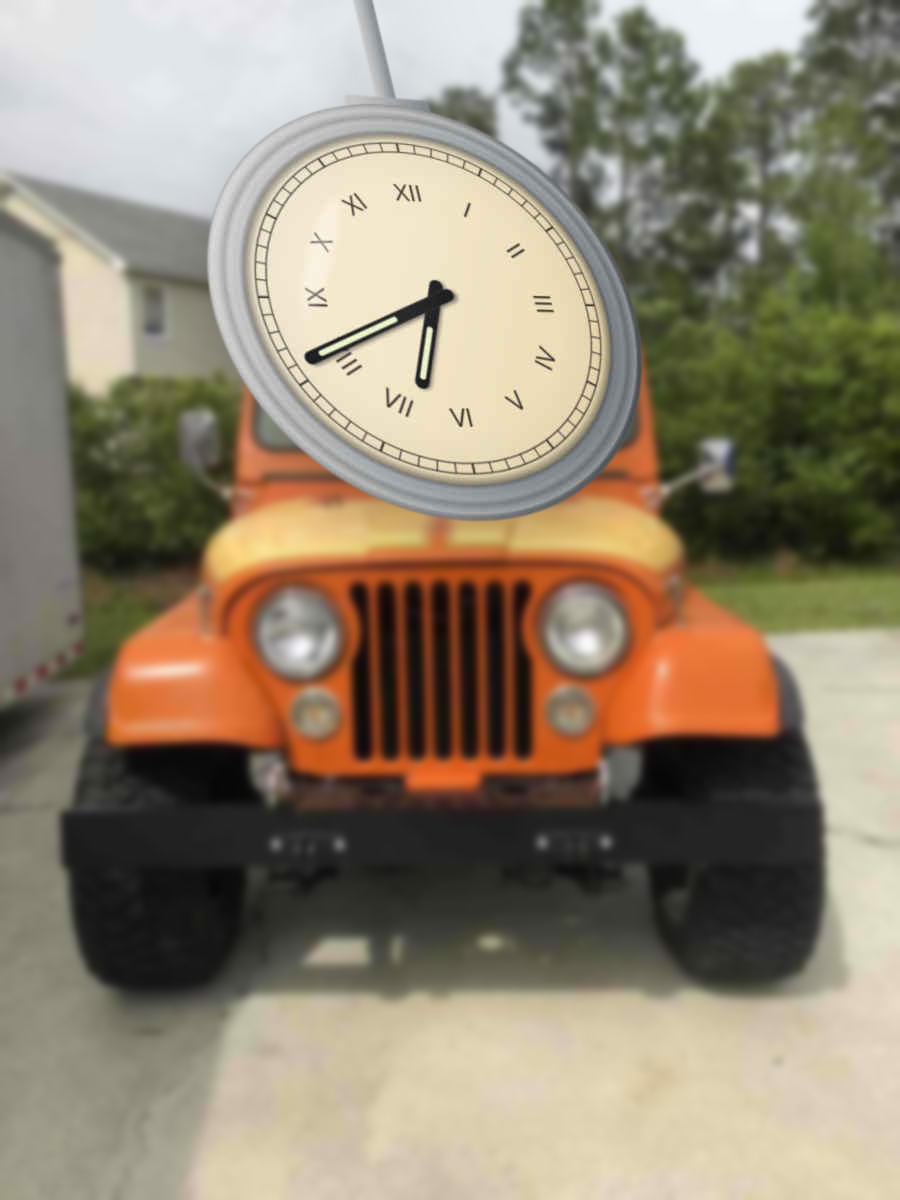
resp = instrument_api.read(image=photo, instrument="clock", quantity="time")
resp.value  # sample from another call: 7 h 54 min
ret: 6 h 41 min
